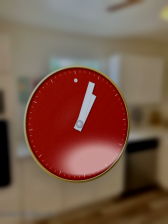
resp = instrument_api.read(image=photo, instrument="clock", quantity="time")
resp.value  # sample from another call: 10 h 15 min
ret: 1 h 04 min
